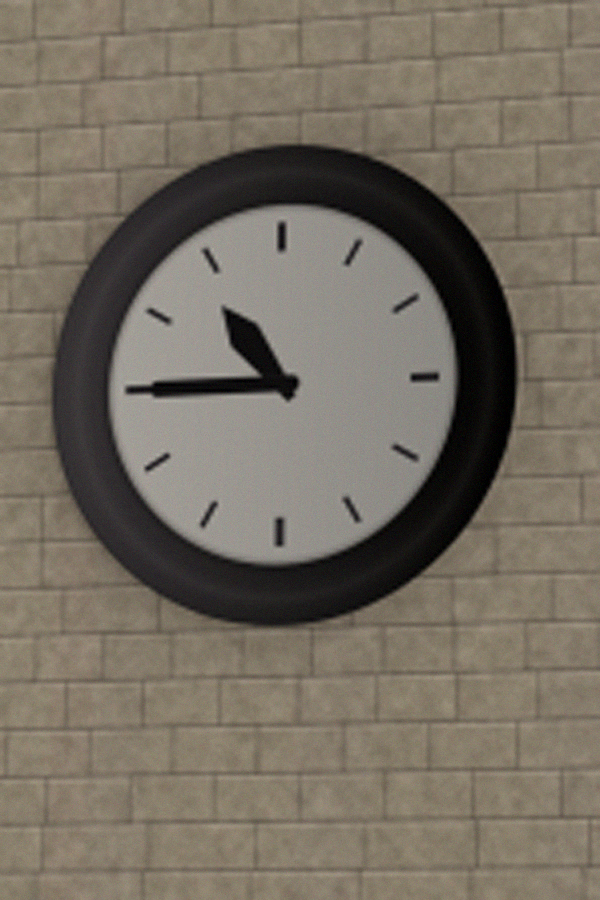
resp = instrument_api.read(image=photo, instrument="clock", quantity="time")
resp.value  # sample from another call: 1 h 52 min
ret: 10 h 45 min
